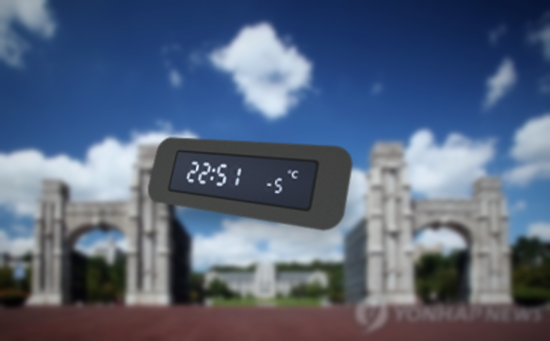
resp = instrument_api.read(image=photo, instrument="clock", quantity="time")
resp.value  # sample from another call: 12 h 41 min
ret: 22 h 51 min
